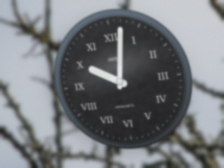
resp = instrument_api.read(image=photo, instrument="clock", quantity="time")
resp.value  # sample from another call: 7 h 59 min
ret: 10 h 02 min
